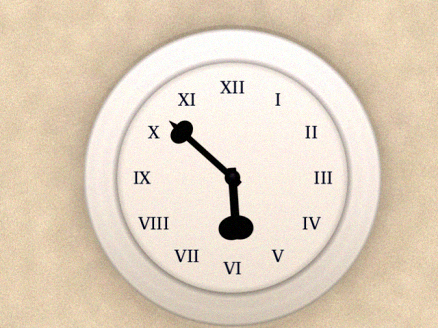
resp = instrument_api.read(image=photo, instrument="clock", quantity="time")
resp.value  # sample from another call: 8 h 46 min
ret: 5 h 52 min
